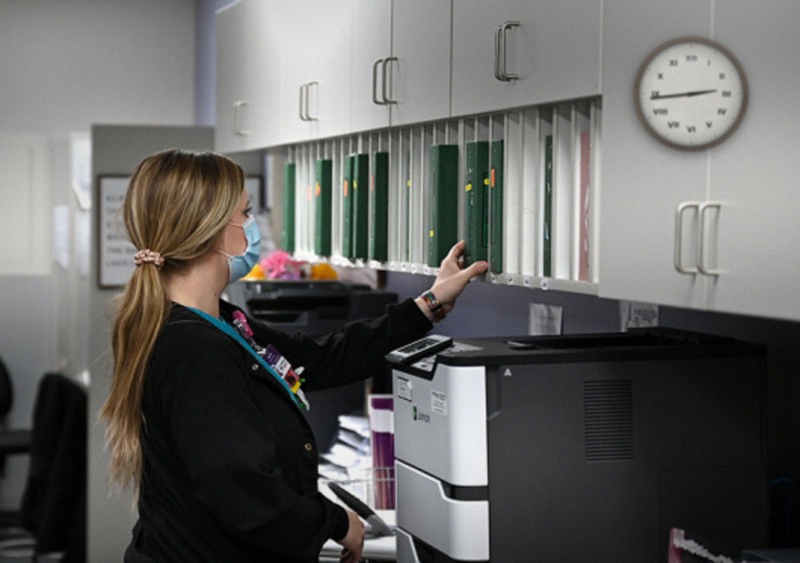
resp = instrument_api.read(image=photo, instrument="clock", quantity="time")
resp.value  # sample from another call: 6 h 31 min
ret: 2 h 44 min
